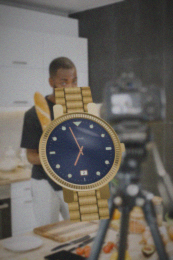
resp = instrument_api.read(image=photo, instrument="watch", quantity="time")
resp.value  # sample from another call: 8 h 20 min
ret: 6 h 57 min
